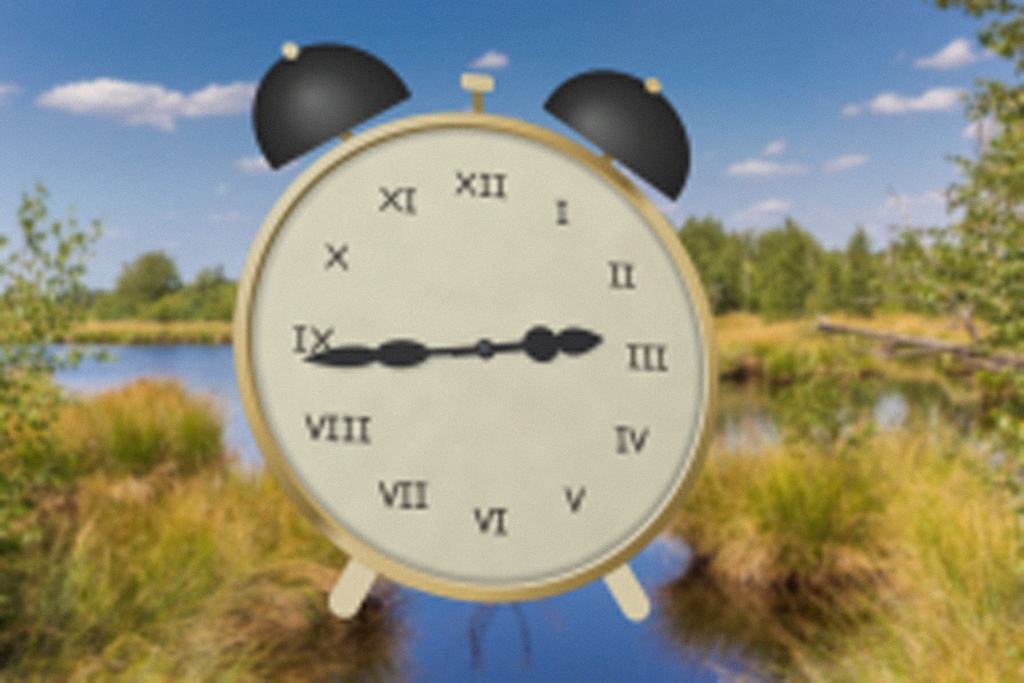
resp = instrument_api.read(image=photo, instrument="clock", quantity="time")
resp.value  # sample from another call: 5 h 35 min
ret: 2 h 44 min
